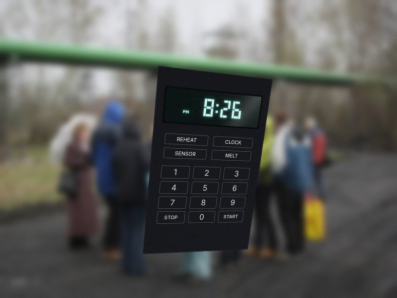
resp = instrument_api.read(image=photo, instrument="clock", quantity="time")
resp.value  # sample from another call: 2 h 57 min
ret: 8 h 26 min
